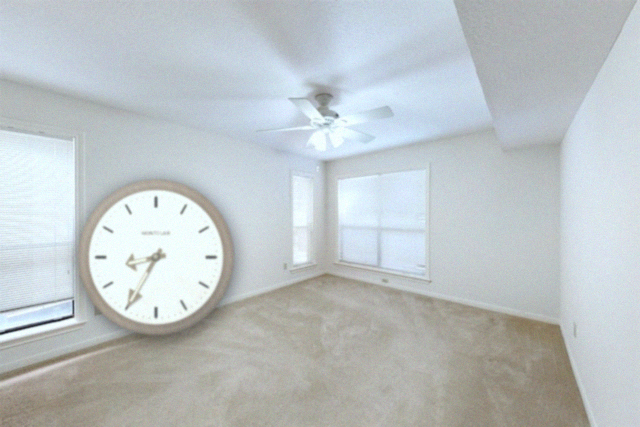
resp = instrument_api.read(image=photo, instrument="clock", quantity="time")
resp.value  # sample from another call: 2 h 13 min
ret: 8 h 35 min
